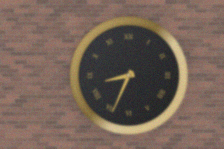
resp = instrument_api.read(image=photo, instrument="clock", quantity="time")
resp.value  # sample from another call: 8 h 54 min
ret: 8 h 34 min
